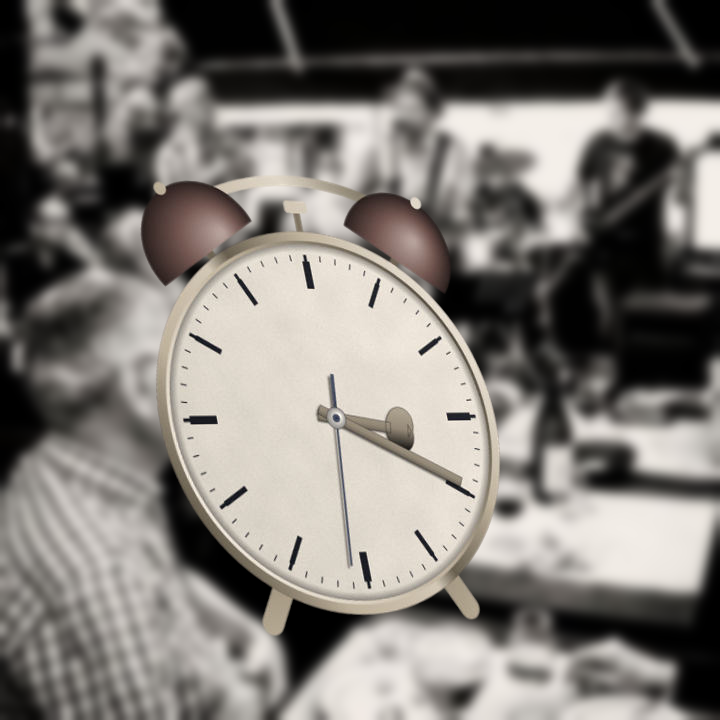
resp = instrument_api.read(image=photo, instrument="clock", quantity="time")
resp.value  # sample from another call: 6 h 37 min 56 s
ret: 3 h 19 min 31 s
